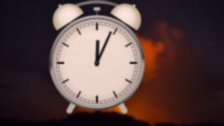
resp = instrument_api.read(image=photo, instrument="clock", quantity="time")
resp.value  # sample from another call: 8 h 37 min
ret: 12 h 04 min
